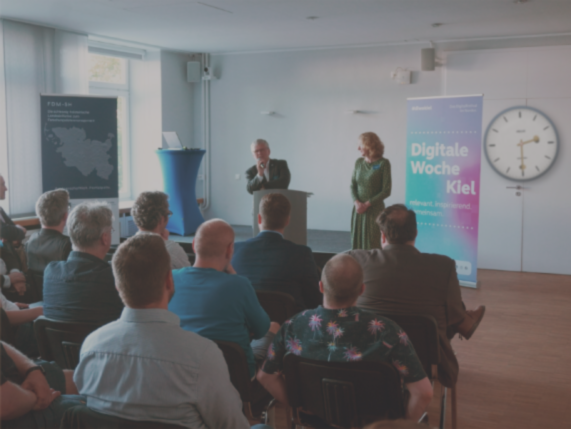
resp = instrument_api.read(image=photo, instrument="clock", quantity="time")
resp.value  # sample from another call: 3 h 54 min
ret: 2 h 30 min
